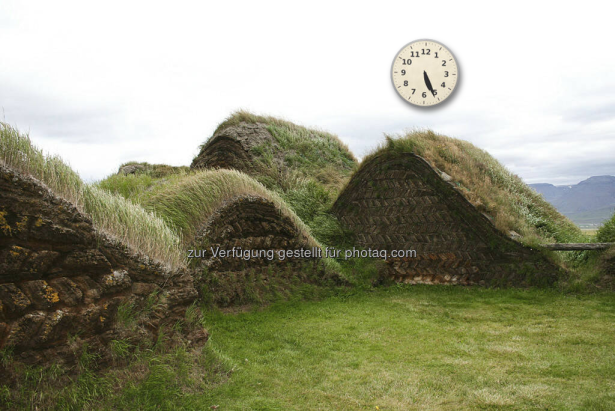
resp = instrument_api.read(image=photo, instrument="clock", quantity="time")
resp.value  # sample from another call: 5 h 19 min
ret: 5 h 26 min
